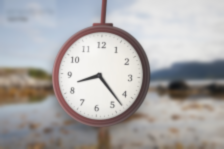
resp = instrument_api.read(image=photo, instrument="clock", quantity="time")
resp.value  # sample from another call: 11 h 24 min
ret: 8 h 23 min
